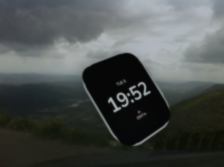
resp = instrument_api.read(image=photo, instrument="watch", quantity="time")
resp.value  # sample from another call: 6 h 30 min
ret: 19 h 52 min
